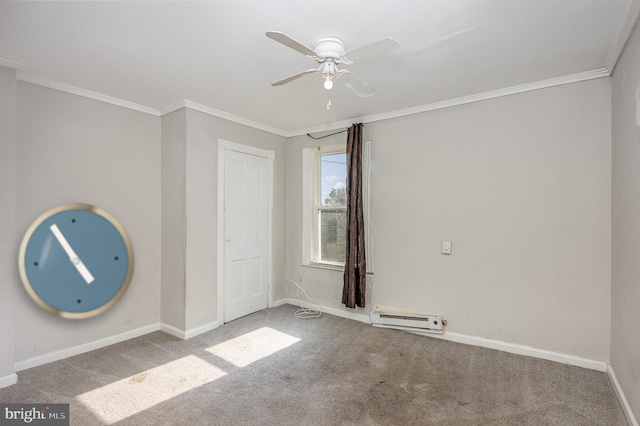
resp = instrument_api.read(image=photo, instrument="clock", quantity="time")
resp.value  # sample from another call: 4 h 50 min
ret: 4 h 55 min
